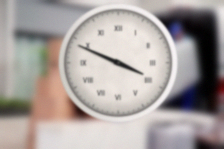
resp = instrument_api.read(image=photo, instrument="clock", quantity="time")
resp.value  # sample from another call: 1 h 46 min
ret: 3 h 49 min
